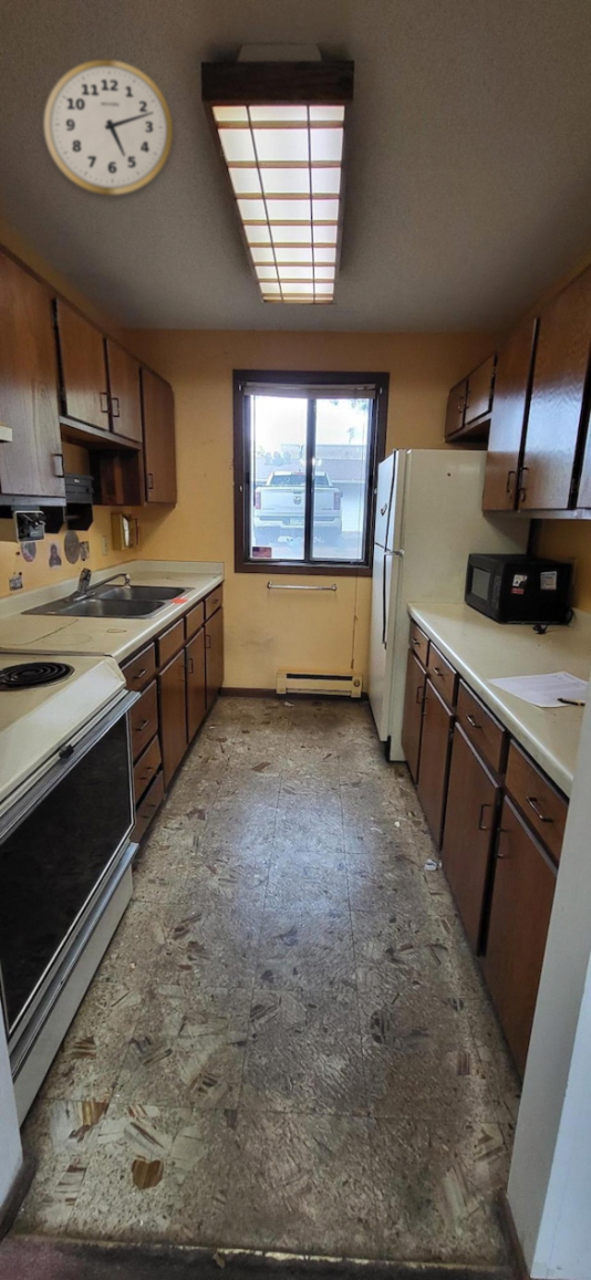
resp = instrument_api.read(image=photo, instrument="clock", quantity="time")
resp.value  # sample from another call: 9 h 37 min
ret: 5 h 12 min
